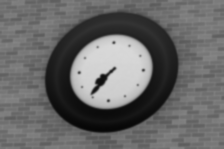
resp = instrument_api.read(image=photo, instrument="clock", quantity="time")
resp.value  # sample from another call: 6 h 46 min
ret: 7 h 36 min
